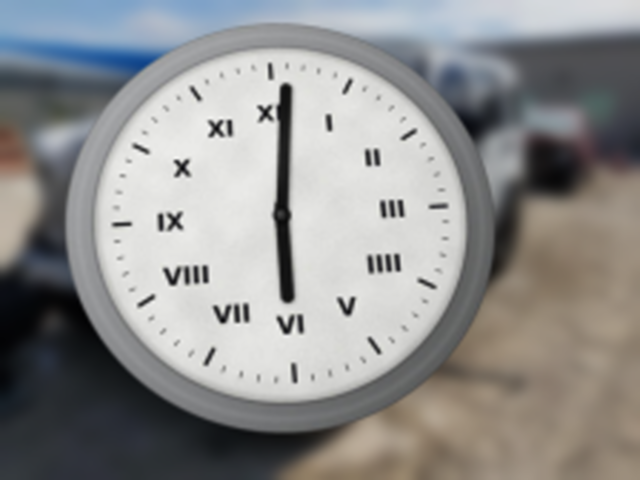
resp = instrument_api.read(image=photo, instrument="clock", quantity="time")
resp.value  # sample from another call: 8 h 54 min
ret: 6 h 01 min
